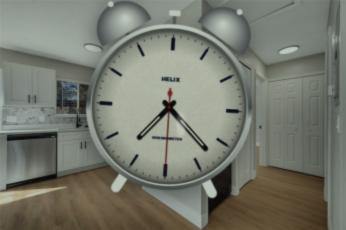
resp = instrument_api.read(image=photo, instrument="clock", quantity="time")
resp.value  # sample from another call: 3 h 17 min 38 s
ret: 7 h 22 min 30 s
